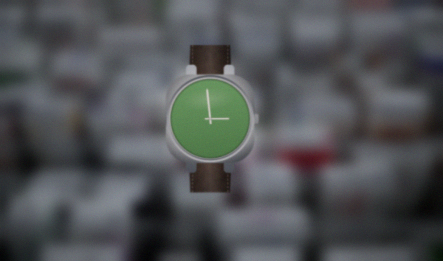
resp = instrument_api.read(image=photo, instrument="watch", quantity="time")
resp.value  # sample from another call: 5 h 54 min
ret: 2 h 59 min
